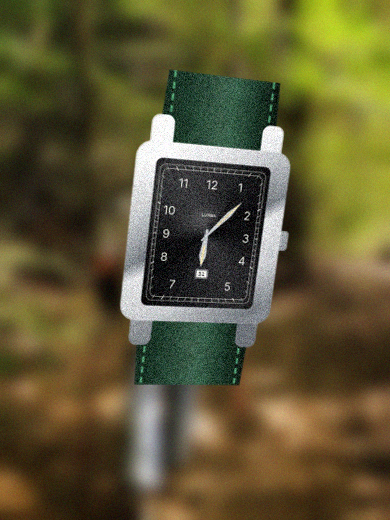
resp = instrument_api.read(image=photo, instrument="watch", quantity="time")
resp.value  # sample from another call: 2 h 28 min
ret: 6 h 07 min
